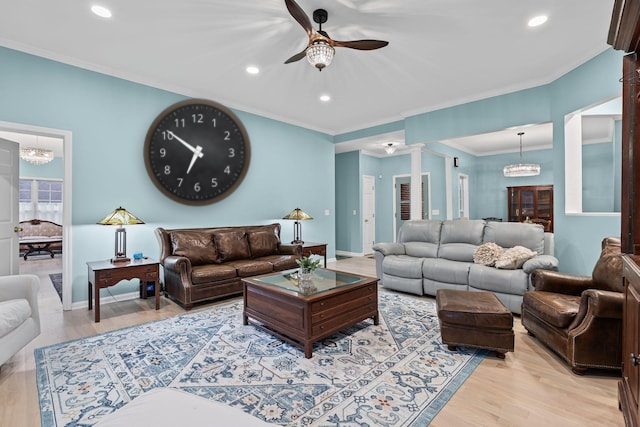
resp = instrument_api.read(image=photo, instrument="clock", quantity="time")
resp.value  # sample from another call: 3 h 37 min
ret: 6 h 51 min
